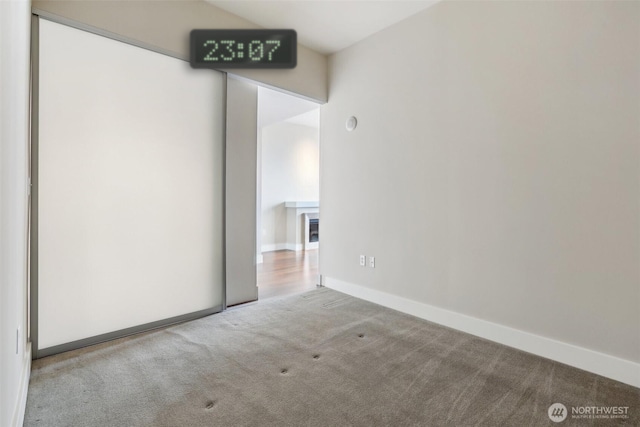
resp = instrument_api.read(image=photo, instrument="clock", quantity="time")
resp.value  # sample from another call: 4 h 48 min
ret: 23 h 07 min
